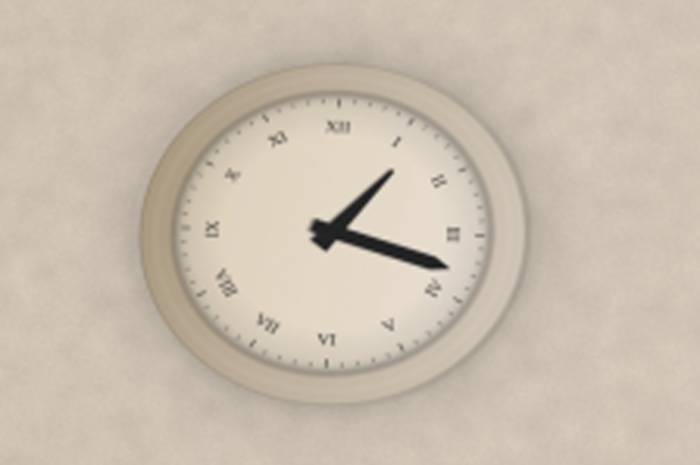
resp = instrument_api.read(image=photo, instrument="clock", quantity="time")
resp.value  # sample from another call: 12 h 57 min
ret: 1 h 18 min
